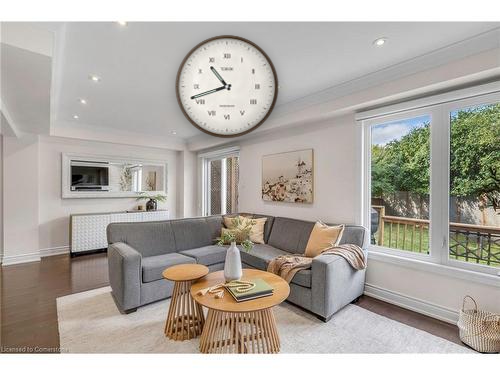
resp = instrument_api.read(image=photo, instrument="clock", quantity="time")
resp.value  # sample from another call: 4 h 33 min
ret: 10 h 42 min
